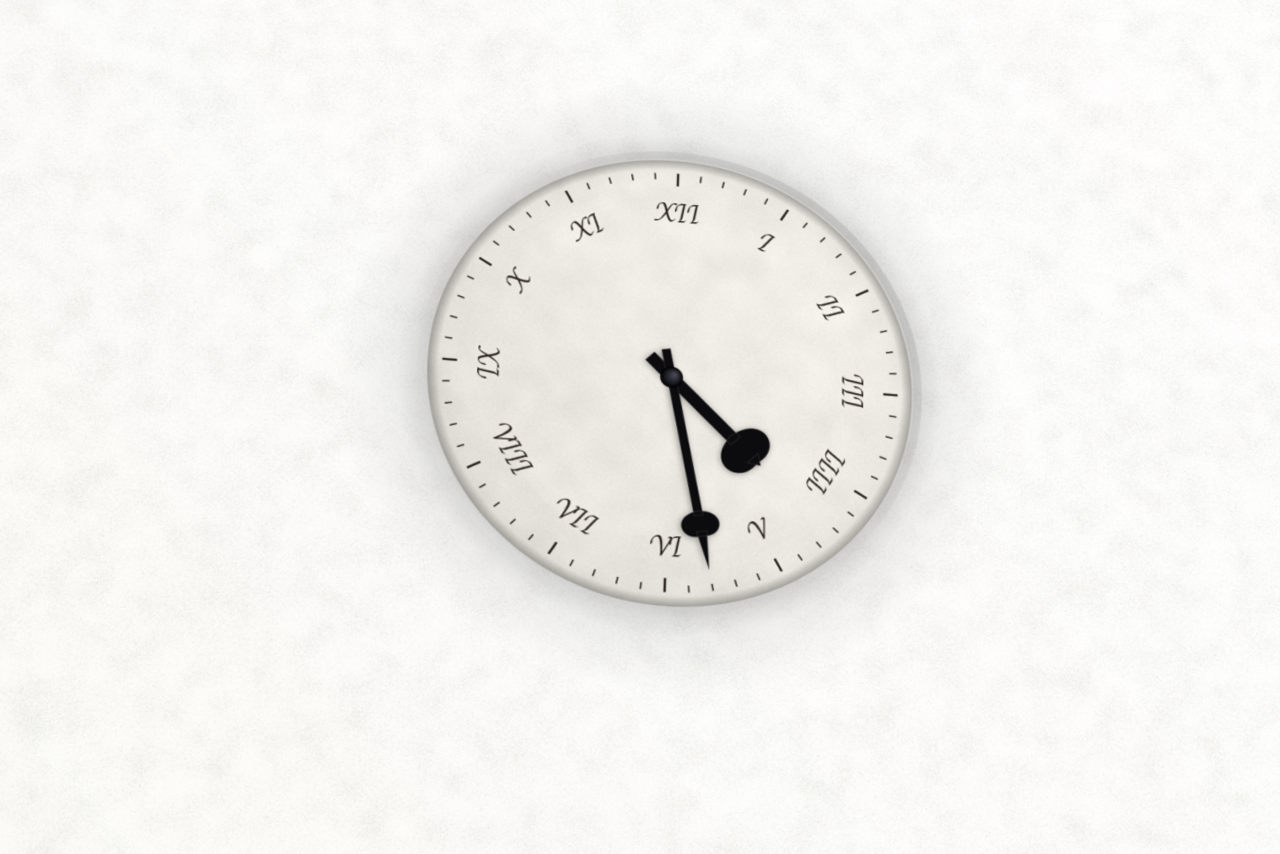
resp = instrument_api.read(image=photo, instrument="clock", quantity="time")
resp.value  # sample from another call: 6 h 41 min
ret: 4 h 28 min
